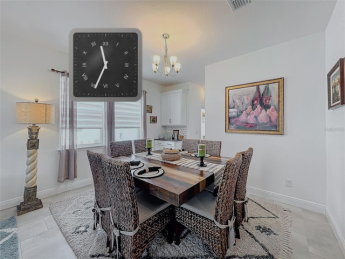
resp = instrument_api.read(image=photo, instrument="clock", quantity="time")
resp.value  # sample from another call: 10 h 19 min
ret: 11 h 34 min
